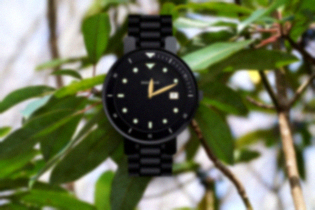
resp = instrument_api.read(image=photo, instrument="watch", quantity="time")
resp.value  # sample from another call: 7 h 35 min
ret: 12 h 11 min
